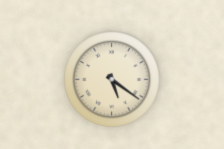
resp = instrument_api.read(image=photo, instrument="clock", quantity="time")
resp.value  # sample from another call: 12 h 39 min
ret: 5 h 21 min
